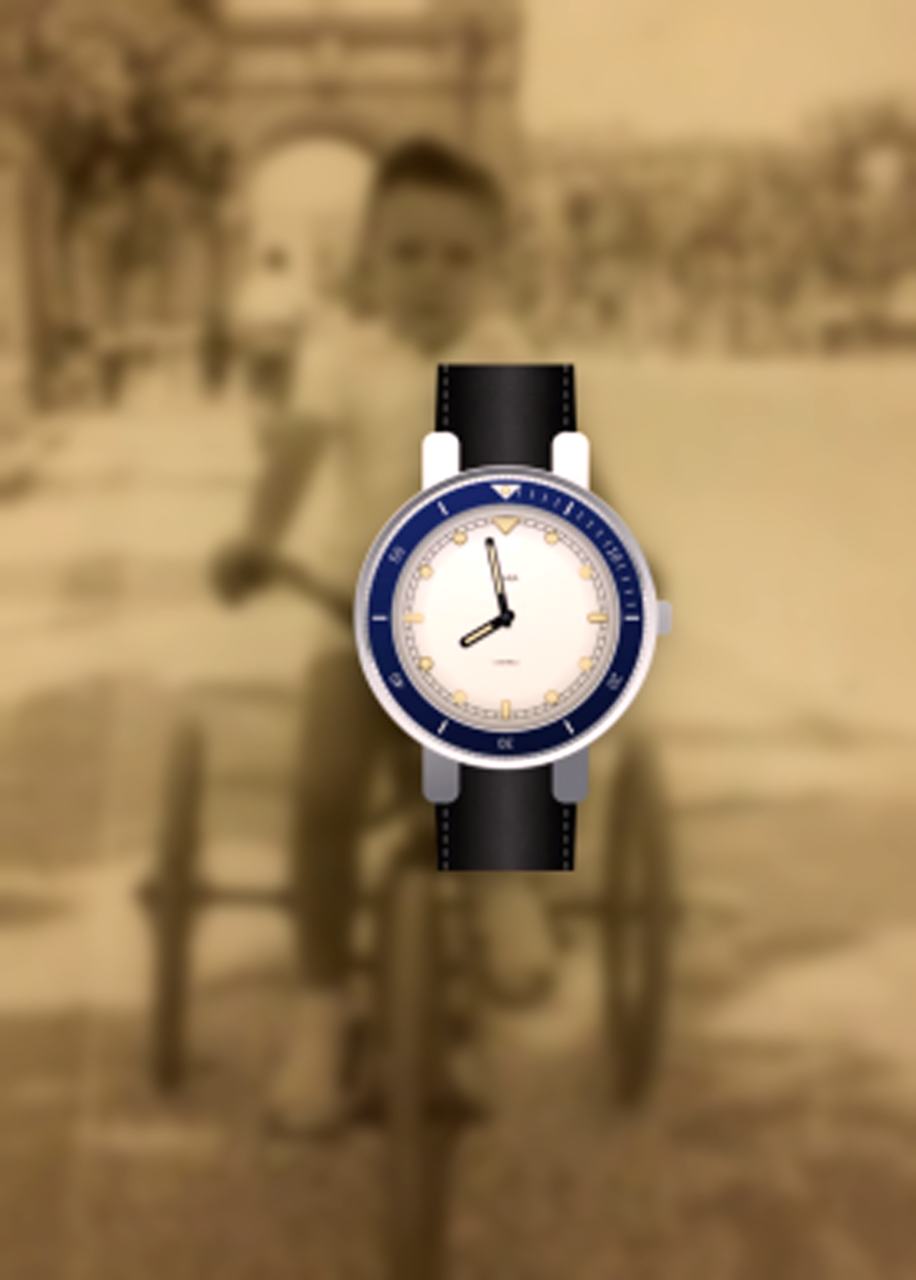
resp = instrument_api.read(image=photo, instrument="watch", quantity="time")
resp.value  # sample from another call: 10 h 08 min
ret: 7 h 58 min
